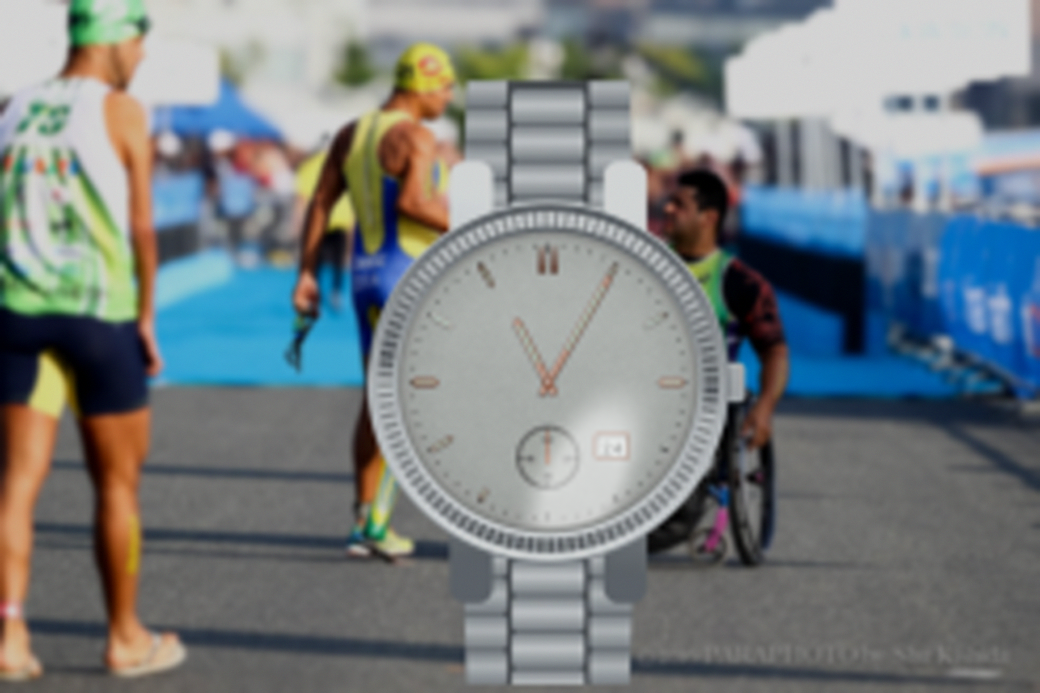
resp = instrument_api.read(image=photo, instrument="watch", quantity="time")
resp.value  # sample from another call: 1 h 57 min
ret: 11 h 05 min
